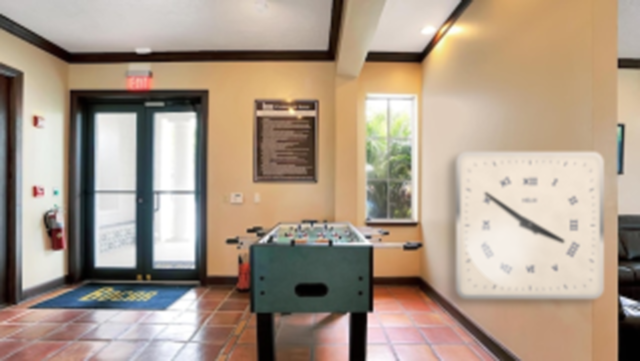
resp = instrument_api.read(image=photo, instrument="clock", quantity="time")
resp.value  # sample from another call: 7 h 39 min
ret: 3 h 51 min
